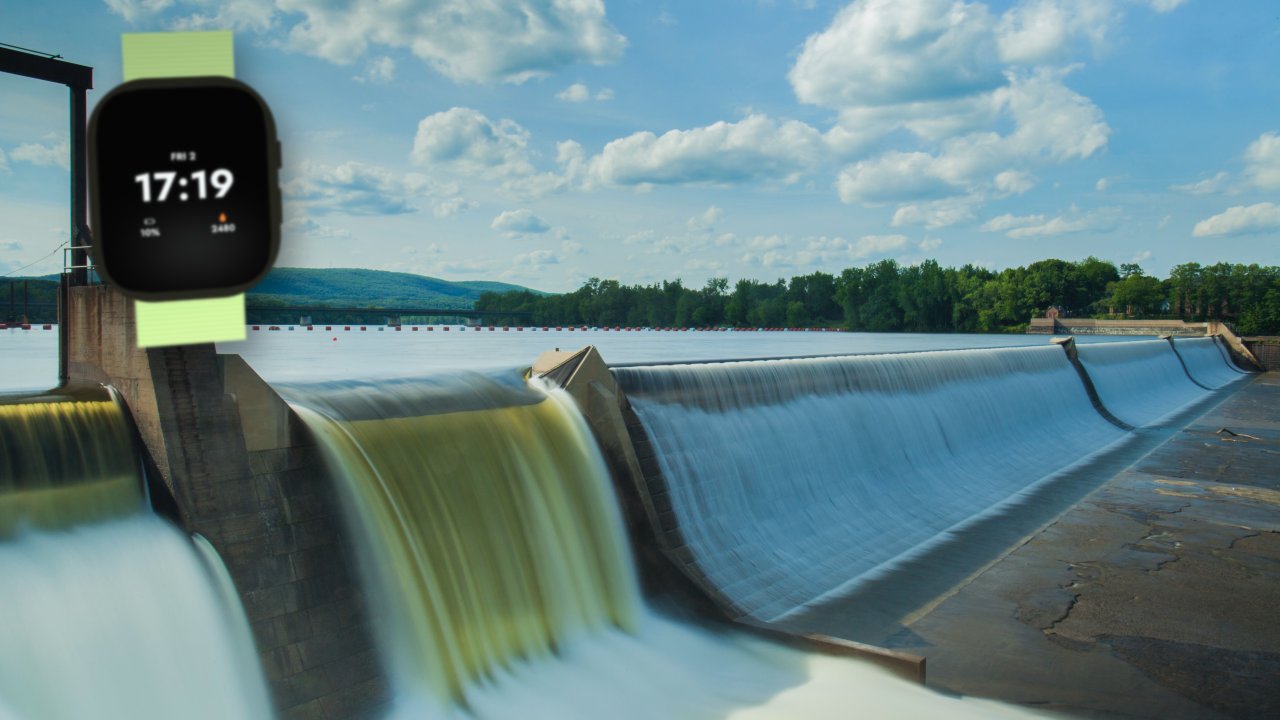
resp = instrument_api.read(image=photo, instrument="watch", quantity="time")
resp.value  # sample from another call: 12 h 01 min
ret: 17 h 19 min
